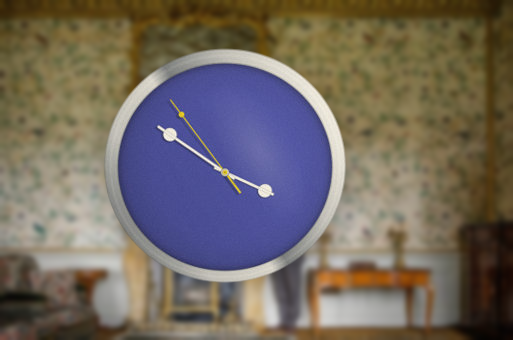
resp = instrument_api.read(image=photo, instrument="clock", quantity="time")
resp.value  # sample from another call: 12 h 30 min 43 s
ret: 3 h 50 min 54 s
